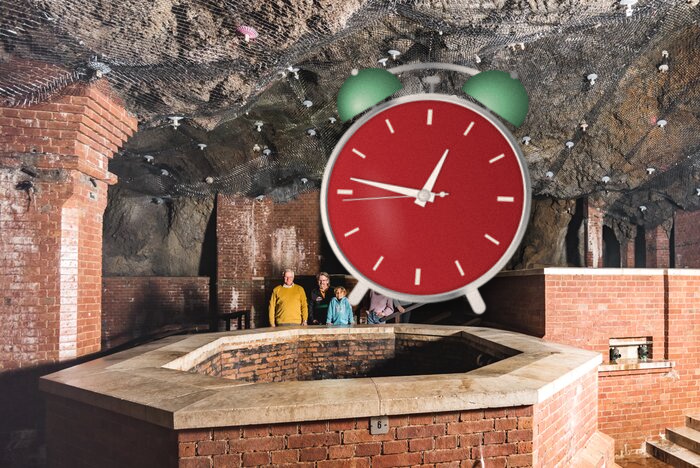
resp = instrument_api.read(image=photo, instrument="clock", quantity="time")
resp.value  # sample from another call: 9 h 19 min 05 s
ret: 12 h 46 min 44 s
